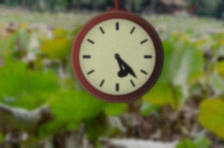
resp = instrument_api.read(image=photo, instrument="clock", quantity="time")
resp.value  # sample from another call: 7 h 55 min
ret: 5 h 23 min
